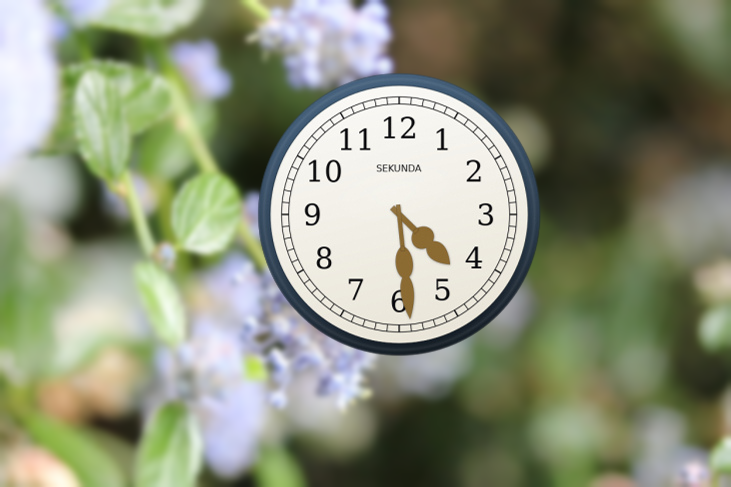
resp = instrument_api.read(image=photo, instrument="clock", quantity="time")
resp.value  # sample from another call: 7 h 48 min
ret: 4 h 29 min
